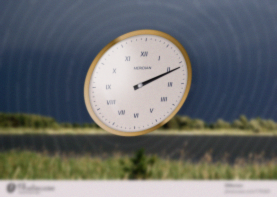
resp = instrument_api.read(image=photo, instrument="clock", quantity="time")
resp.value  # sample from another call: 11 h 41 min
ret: 2 h 11 min
